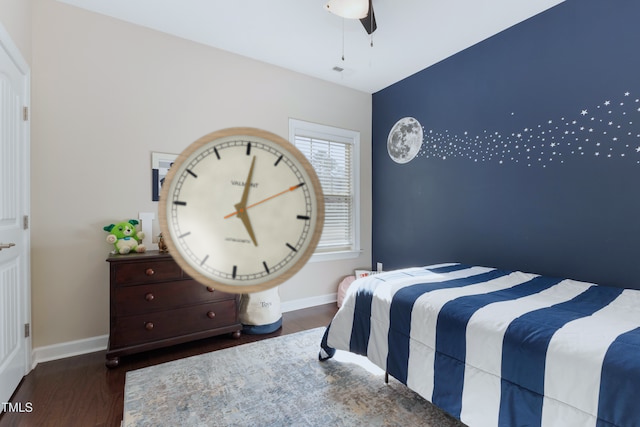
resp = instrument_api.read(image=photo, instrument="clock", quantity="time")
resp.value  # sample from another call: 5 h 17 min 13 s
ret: 5 h 01 min 10 s
